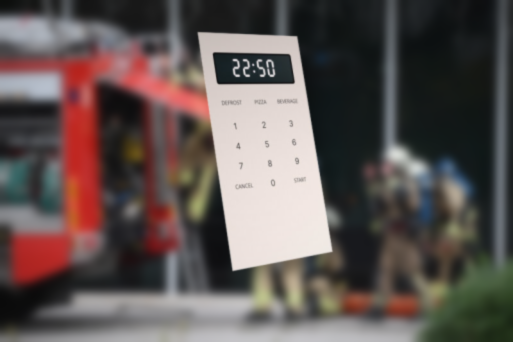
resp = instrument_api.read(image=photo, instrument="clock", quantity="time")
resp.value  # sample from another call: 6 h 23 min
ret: 22 h 50 min
